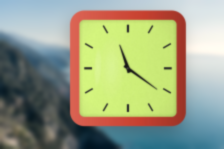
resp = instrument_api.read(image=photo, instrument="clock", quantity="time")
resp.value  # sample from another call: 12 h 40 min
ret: 11 h 21 min
